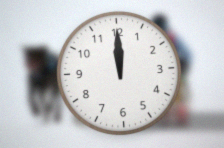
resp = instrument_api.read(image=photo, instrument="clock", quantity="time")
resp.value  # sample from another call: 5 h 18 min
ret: 12 h 00 min
